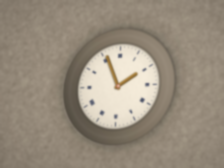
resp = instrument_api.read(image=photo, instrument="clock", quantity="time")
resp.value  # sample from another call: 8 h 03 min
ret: 1 h 56 min
